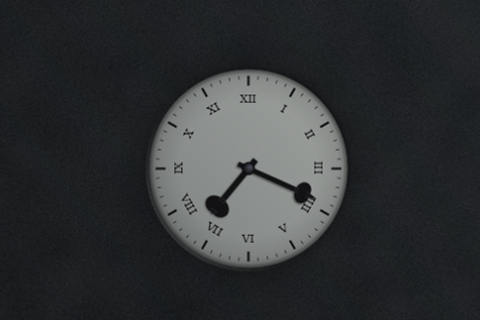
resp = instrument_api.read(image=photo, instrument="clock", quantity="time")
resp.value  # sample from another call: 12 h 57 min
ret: 7 h 19 min
